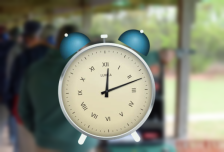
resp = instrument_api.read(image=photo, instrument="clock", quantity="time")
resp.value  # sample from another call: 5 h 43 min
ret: 12 h 12 min
